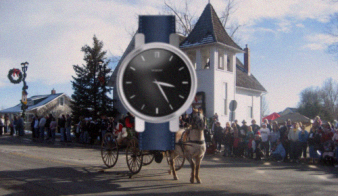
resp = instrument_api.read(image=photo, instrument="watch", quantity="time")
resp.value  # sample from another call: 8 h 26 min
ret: 3 h 25 min
